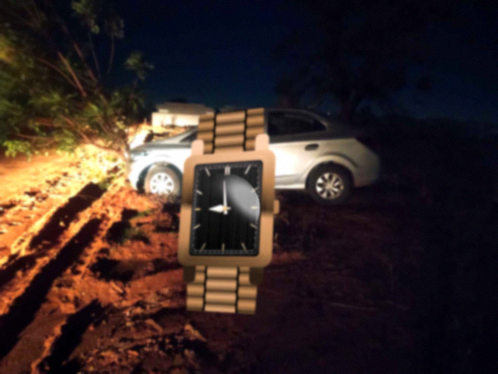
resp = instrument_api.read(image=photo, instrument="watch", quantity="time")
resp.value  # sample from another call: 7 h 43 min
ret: 8 h 59 min
